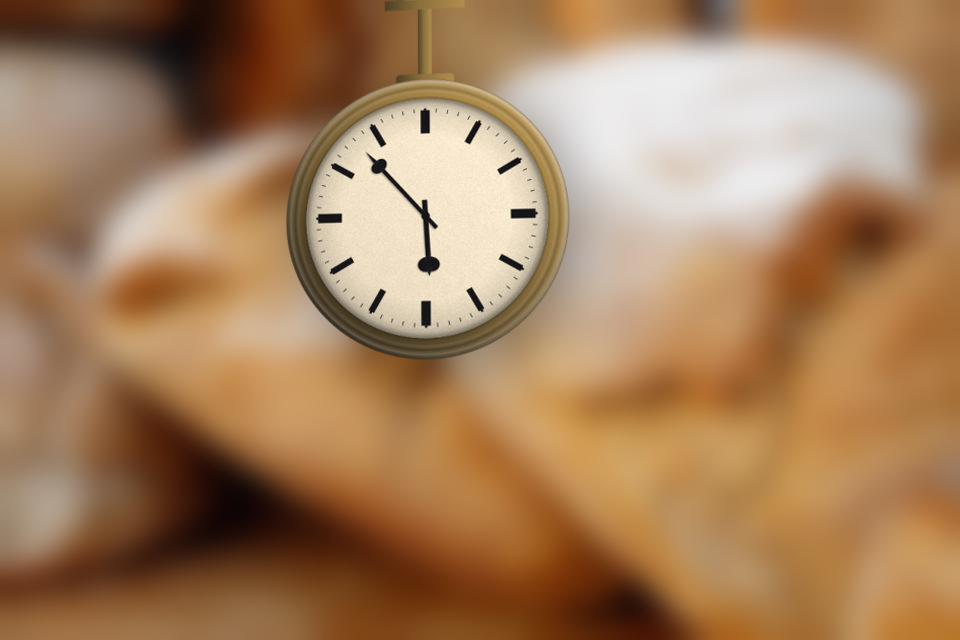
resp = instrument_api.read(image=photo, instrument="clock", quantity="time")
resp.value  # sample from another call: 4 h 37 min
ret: 5 h 53 min
